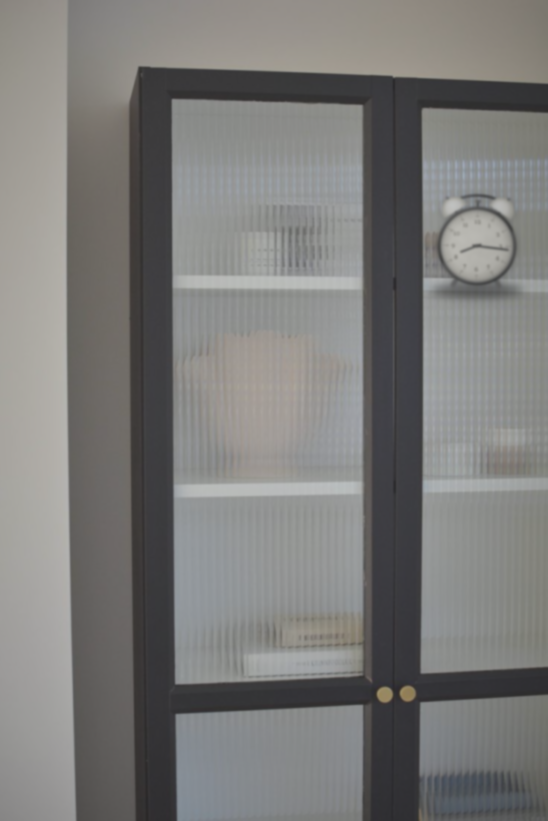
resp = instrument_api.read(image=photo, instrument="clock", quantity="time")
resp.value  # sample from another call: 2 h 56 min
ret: 8 h 16 min
